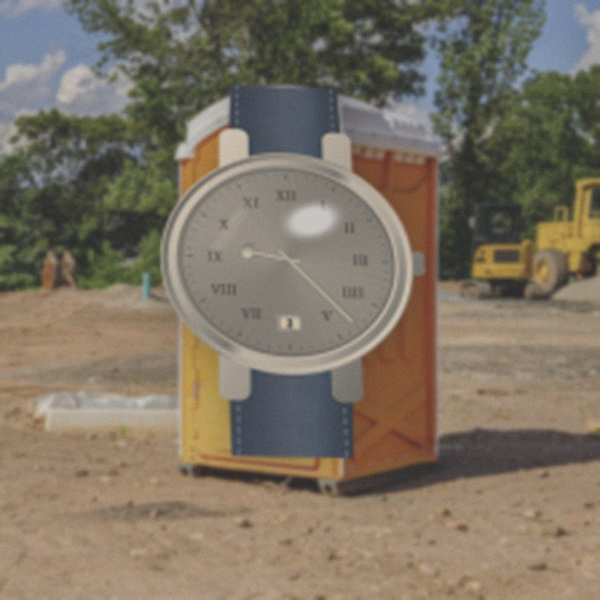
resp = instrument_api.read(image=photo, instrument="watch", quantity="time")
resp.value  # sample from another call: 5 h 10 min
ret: 9 h 23 min
